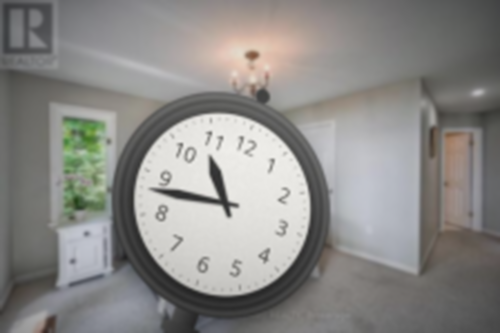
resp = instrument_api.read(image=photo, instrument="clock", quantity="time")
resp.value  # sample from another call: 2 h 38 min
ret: 10 h 43 min
